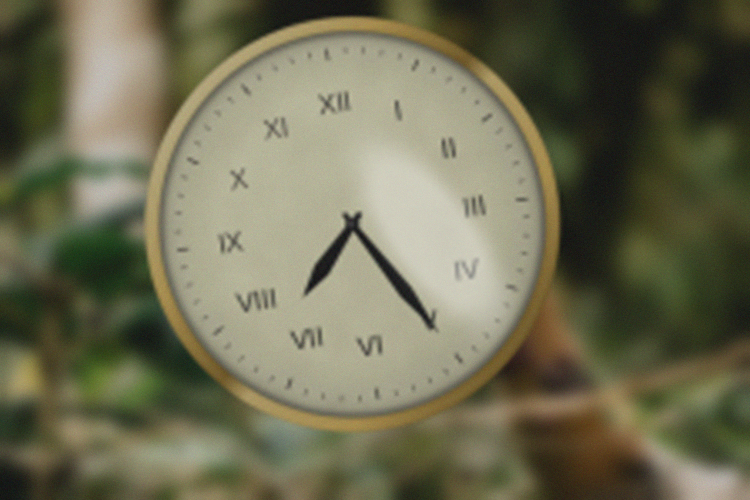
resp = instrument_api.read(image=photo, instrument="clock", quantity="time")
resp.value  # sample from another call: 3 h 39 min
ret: 7 h 25 min
